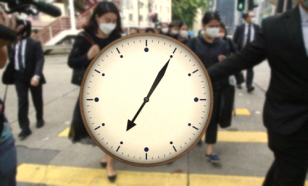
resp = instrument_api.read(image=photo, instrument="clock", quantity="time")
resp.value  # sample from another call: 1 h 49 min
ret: 7 h 05 min
